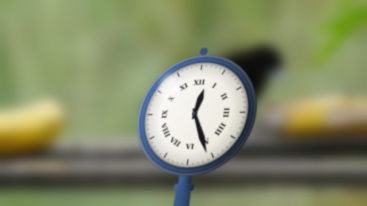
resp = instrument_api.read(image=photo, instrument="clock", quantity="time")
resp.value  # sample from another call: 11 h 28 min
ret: 12 h 26 min
